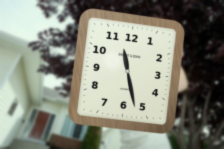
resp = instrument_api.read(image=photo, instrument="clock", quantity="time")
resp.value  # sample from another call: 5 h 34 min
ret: 11 h 27 min
